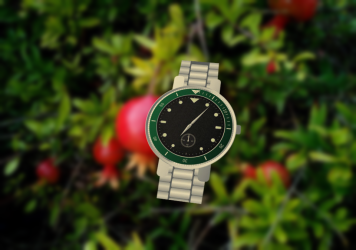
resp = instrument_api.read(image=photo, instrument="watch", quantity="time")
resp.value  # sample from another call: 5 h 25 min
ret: 7 h 06 min
